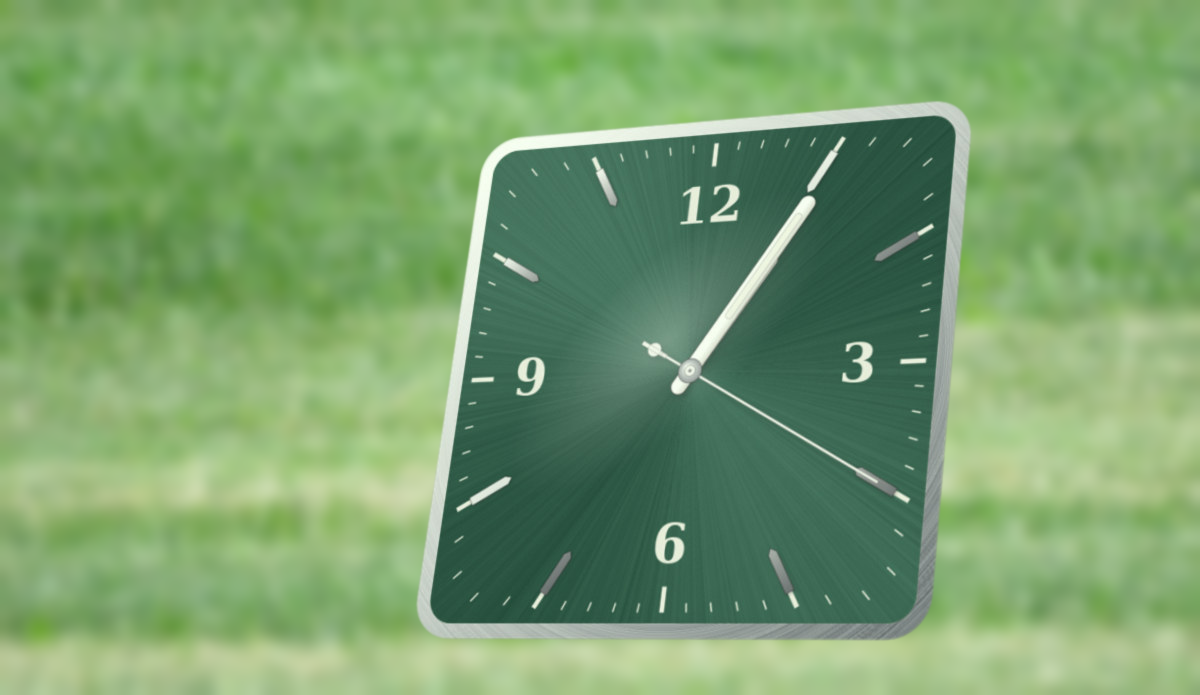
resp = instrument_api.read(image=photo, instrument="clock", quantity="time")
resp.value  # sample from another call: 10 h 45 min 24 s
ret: 1 h 05 min 20 s
